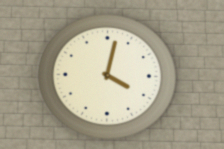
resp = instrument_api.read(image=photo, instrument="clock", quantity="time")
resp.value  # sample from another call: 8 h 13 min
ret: 4 h 02 min
